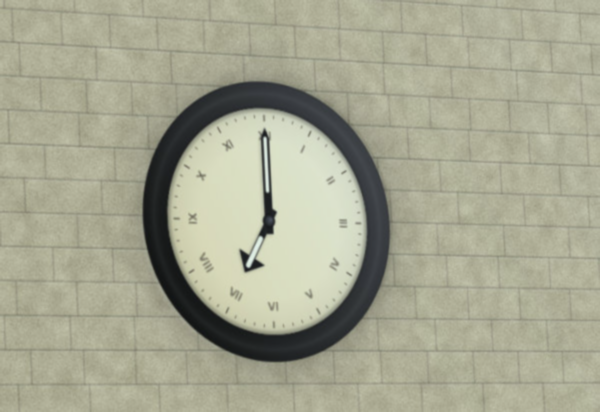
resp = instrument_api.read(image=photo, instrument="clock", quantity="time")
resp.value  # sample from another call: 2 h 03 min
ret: 7 h 00 min
